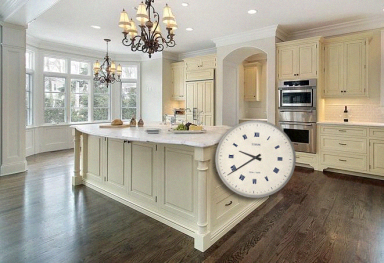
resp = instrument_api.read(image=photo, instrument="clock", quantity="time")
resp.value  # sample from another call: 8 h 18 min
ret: 9 h 39 min
